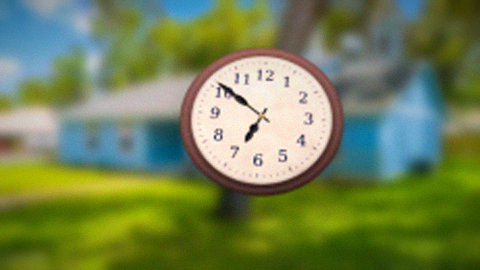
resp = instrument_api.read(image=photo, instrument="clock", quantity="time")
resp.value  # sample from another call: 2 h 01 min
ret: 6 h 51 min
